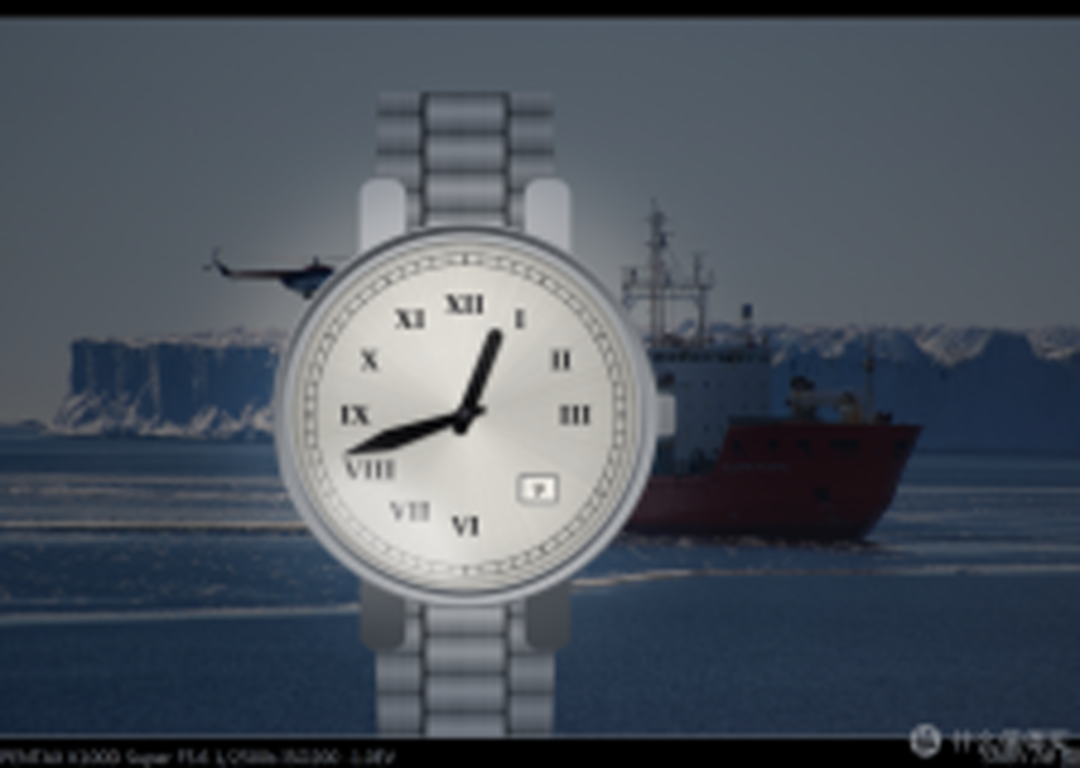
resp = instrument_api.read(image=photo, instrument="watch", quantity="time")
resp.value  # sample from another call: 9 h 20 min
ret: 12 h 42 min
